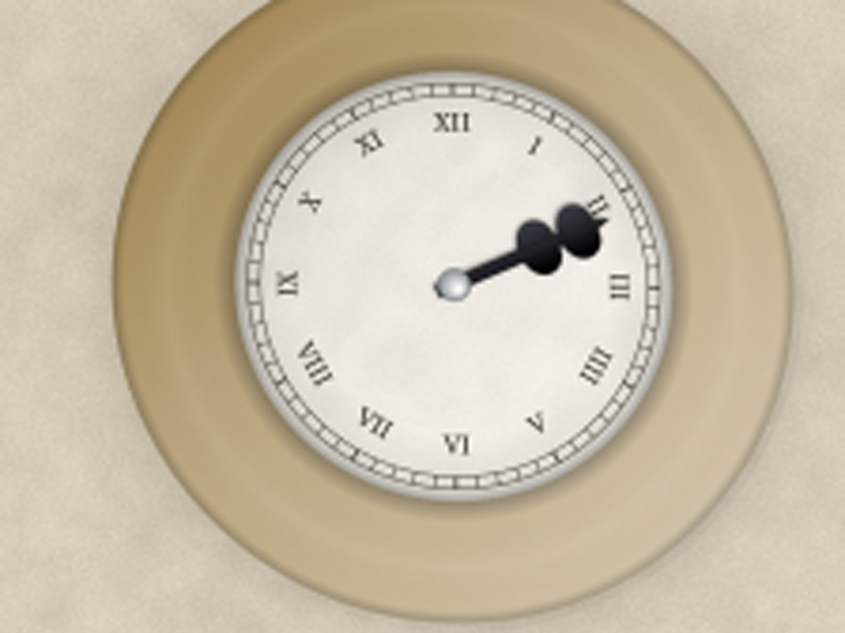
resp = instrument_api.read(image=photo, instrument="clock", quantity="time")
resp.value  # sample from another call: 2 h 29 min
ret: 2 h 11 min
